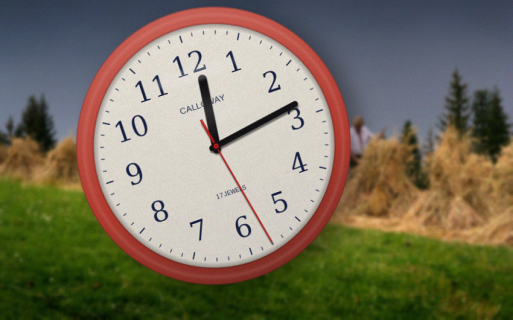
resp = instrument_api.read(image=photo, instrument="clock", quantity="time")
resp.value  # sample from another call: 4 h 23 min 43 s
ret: 12 h 13 min 28 s
